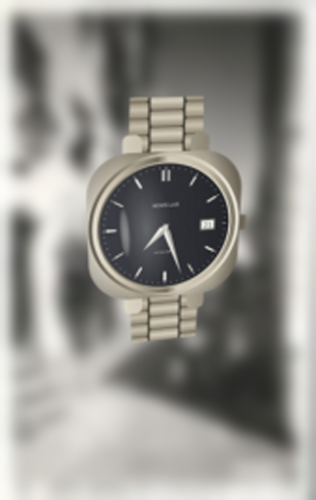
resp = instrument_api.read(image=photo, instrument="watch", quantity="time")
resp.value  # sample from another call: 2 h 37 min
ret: 7 h 27 min
